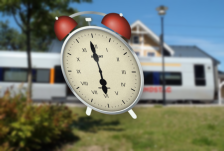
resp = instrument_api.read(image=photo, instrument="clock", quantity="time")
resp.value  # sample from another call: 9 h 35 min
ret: 5 h 59 min
